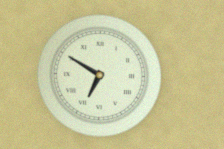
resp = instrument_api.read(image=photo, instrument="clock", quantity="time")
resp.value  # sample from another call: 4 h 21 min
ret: 6 h 50 min
